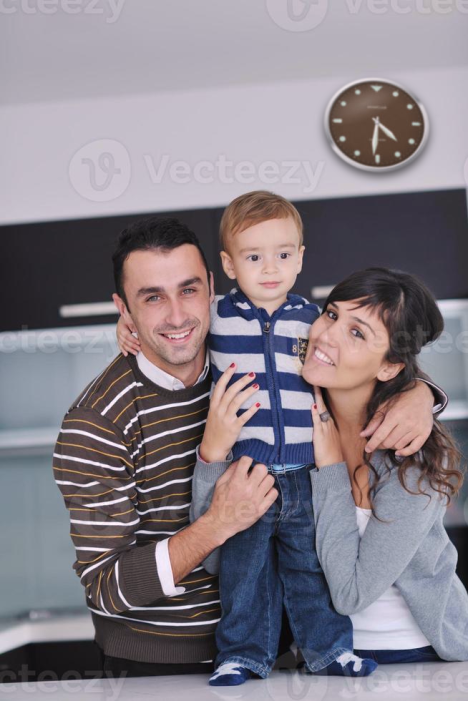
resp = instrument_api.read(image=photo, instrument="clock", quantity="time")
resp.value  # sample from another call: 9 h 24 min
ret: 4 h 31 min
